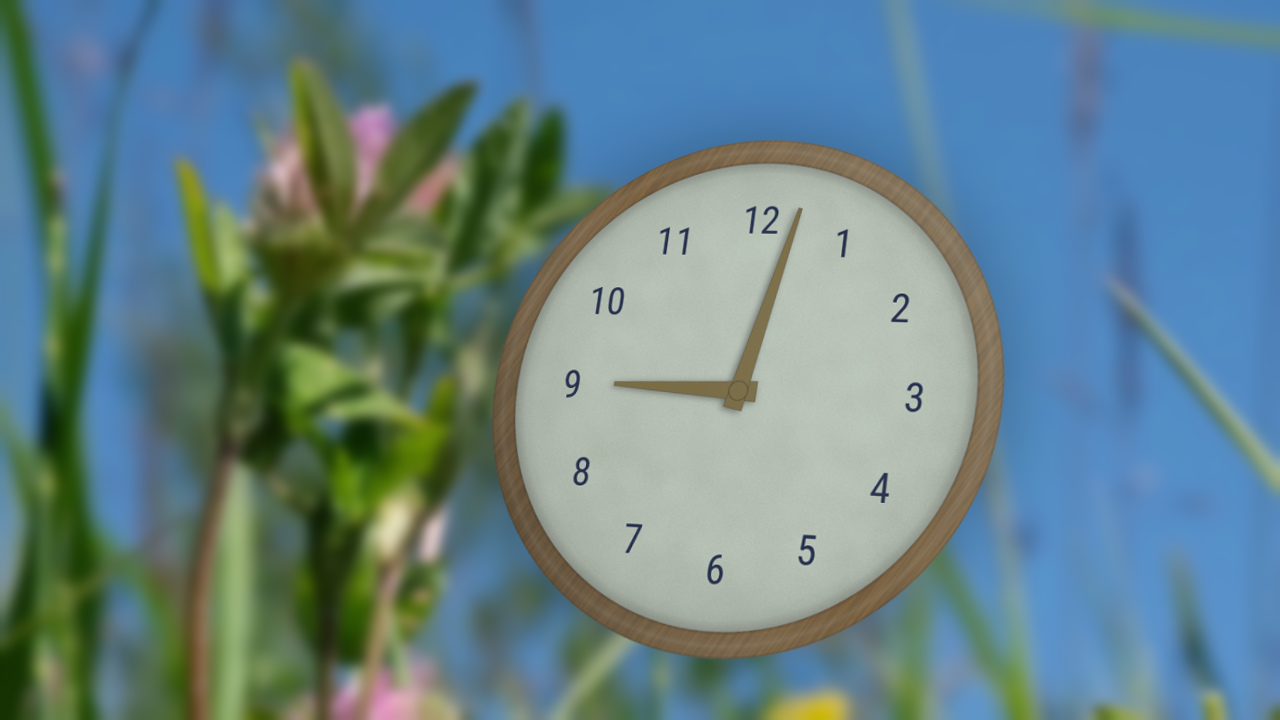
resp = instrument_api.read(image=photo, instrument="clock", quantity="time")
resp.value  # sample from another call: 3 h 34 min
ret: 9 h 02 min
